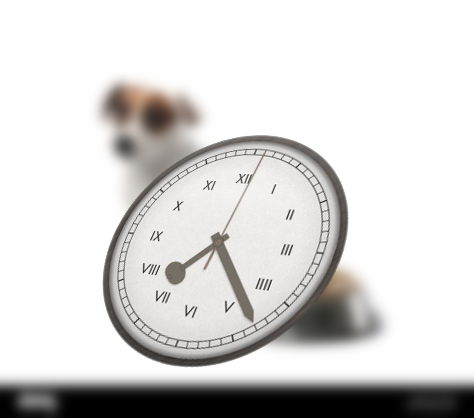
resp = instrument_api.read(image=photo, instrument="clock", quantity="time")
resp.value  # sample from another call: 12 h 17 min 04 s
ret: 7 h 23 min 01 s
